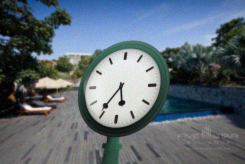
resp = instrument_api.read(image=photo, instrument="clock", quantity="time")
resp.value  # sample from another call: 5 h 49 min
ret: 5 h 36 min
